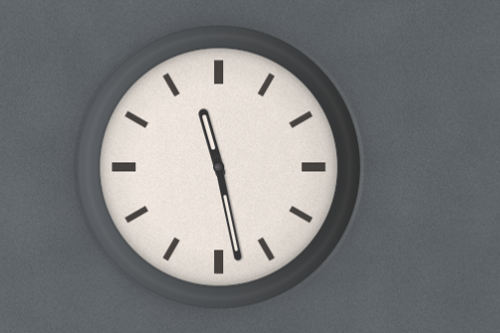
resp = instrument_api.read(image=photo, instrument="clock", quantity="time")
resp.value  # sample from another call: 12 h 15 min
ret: 11 h 28 min
